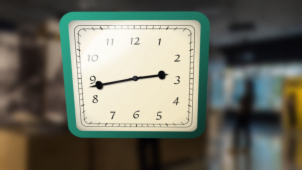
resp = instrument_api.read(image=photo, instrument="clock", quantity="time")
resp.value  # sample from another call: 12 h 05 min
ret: 2 h 43 min
